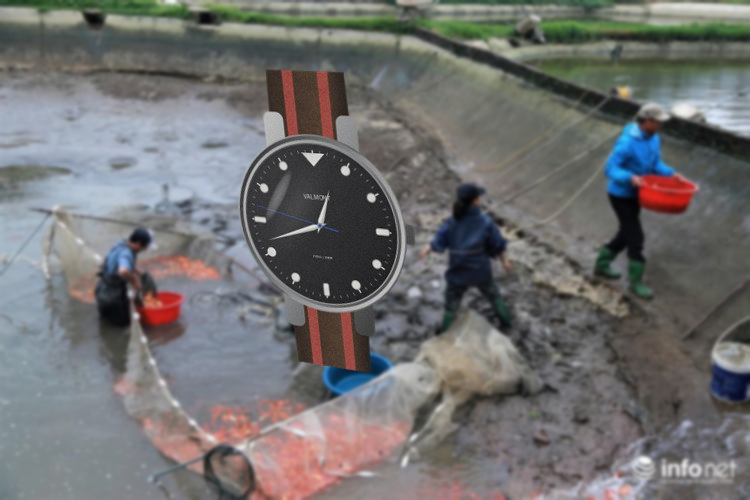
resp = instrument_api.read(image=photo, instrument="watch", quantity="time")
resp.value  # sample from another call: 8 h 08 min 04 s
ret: 12 h 41 min 47 s
